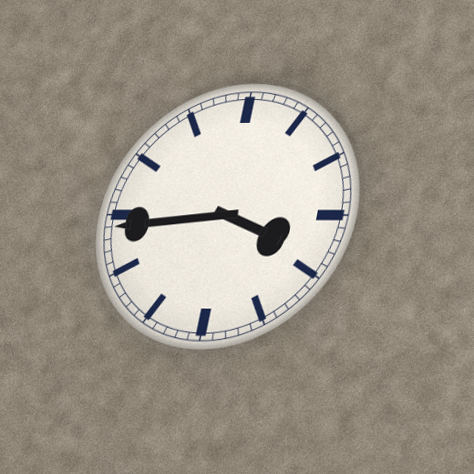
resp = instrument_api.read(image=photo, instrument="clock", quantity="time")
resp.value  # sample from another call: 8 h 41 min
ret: 3 h 44 min
